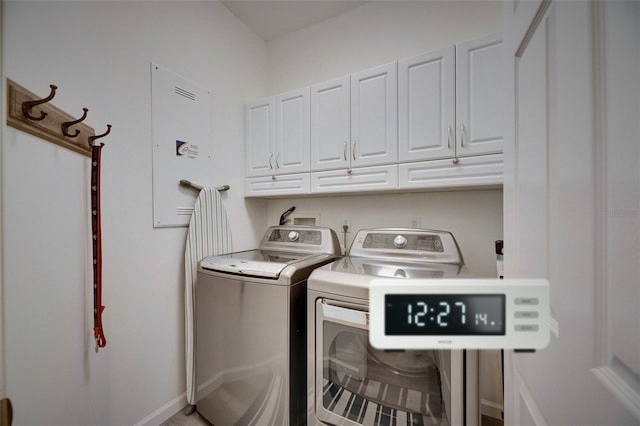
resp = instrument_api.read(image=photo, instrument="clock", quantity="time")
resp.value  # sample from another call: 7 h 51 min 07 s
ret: 12 h 27 min 14 s
